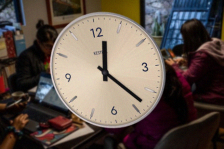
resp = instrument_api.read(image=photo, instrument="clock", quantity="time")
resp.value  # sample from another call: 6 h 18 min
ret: 12 h 23 min
